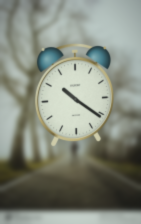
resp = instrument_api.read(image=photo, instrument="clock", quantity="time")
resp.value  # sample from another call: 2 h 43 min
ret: 10 h 21 min
